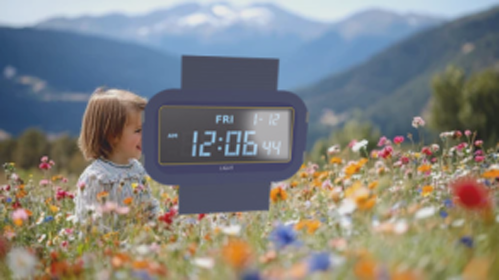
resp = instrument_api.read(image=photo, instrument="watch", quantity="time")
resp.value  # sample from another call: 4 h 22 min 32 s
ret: 12 h 06 min 44 s
